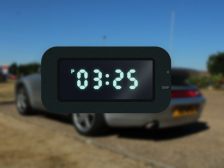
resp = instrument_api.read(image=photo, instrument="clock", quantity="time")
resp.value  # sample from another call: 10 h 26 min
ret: 3 h 25 min
